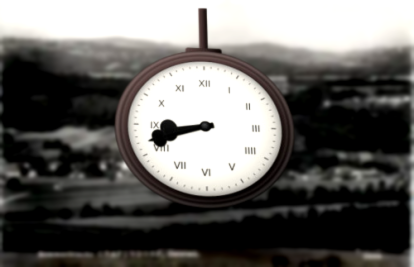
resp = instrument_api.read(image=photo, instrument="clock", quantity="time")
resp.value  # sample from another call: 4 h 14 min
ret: 8 h 42 min
